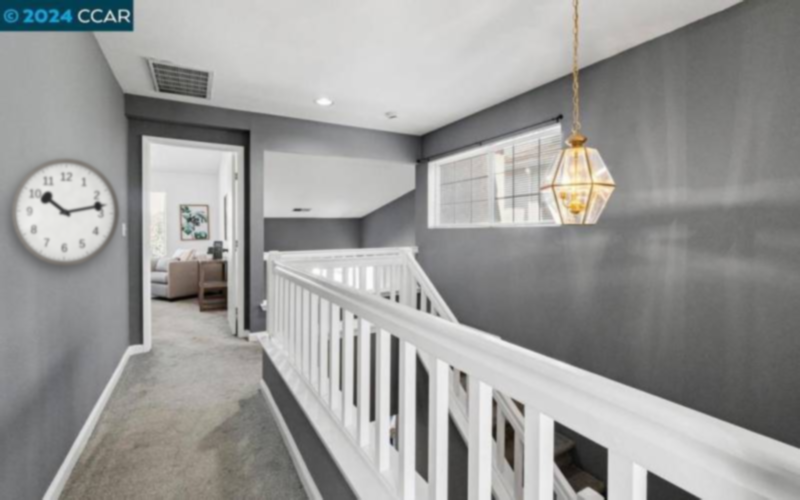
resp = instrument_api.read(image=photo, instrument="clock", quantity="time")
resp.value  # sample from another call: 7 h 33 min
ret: 10 h 13 min
